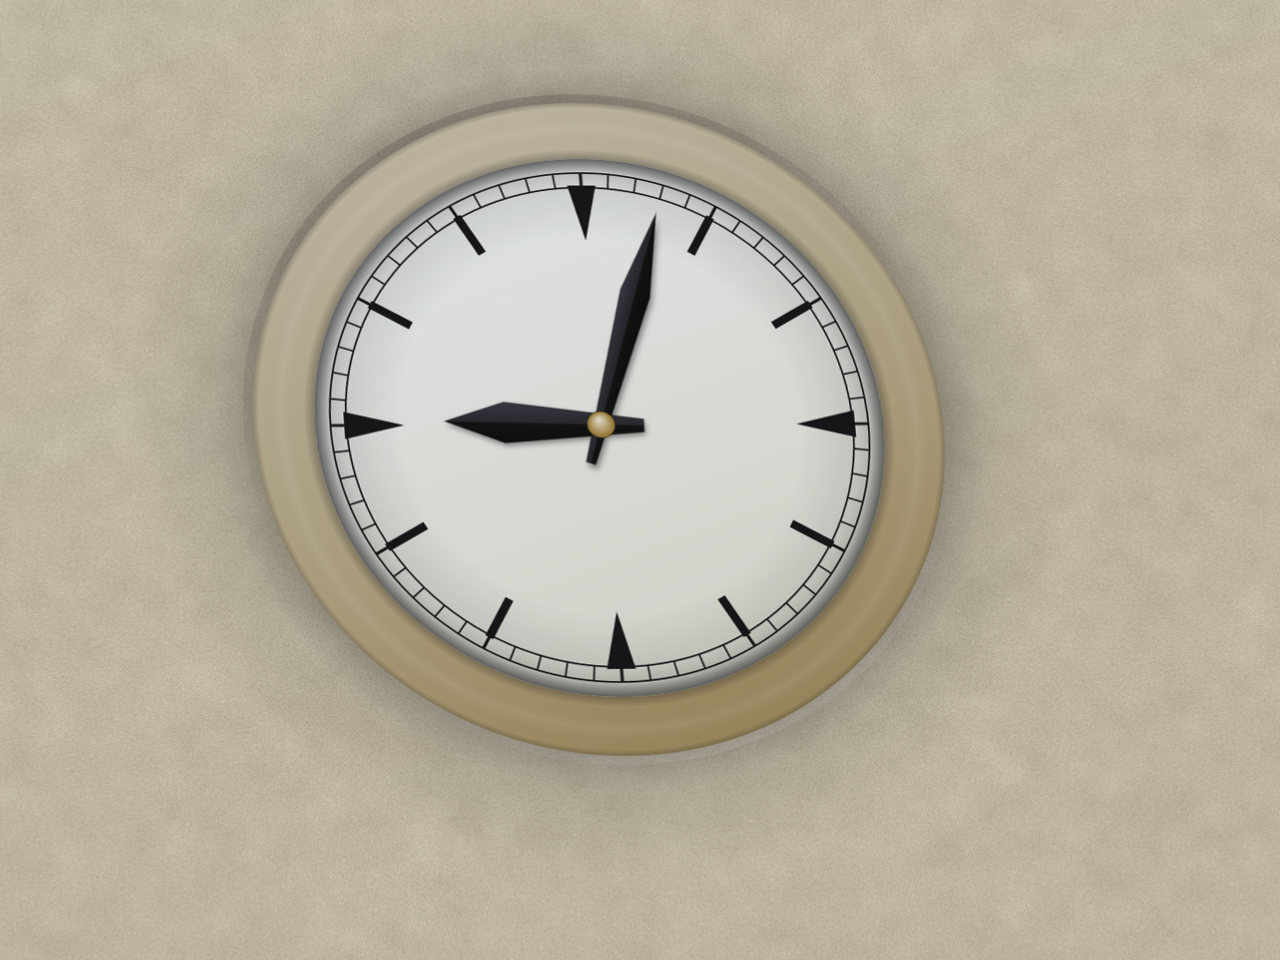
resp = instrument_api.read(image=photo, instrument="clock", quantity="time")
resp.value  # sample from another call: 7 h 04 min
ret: 9 h 03 min
